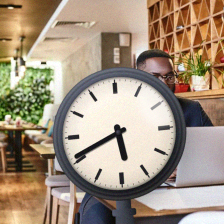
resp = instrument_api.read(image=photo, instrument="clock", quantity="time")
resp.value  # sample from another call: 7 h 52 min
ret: 5 h 41 min
